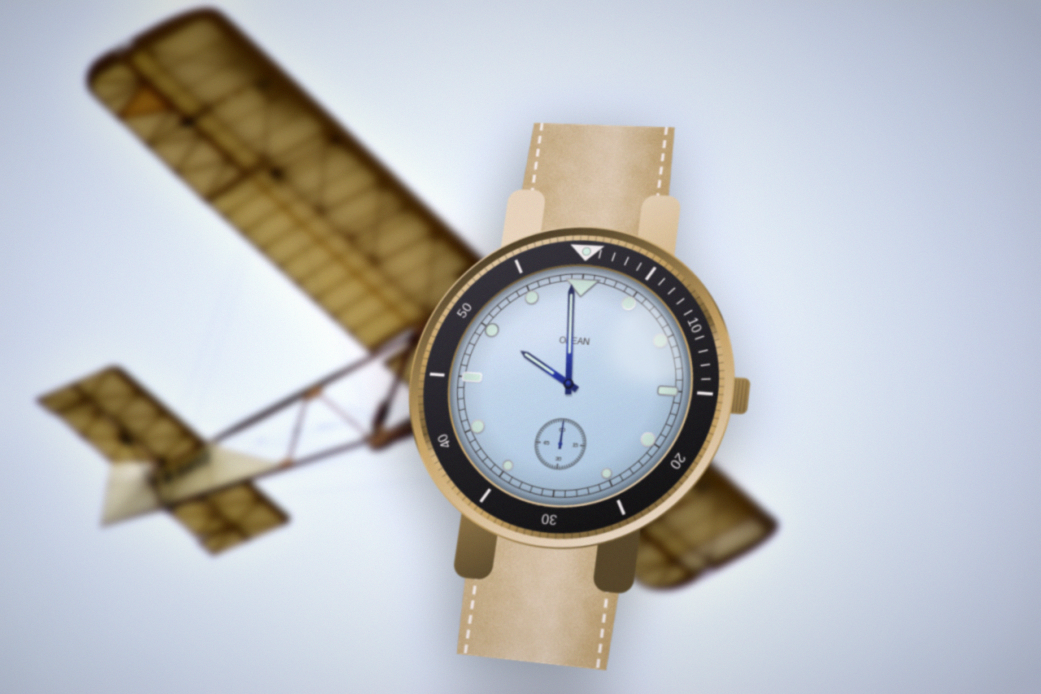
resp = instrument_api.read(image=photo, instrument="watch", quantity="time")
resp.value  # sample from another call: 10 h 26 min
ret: 9 h 59 min
